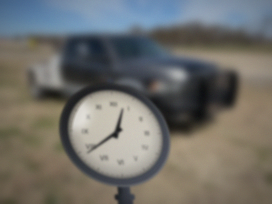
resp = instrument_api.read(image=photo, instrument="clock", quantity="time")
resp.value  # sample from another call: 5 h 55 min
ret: 12 h 39 min
